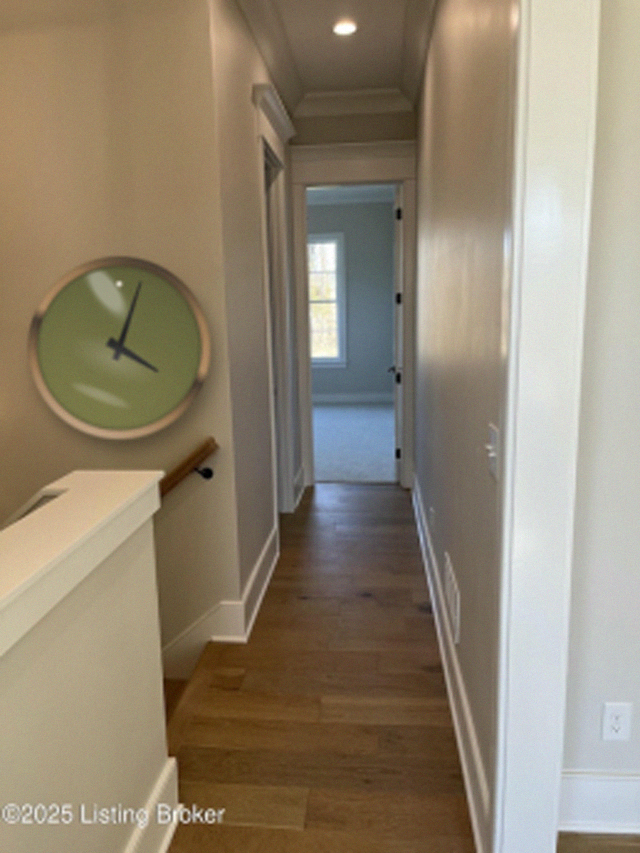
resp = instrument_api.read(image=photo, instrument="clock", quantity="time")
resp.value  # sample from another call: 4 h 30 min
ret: 4 h 03 min
